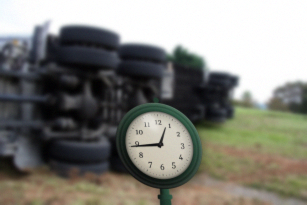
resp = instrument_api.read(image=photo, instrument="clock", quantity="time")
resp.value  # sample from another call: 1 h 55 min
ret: 12 h 44 min
